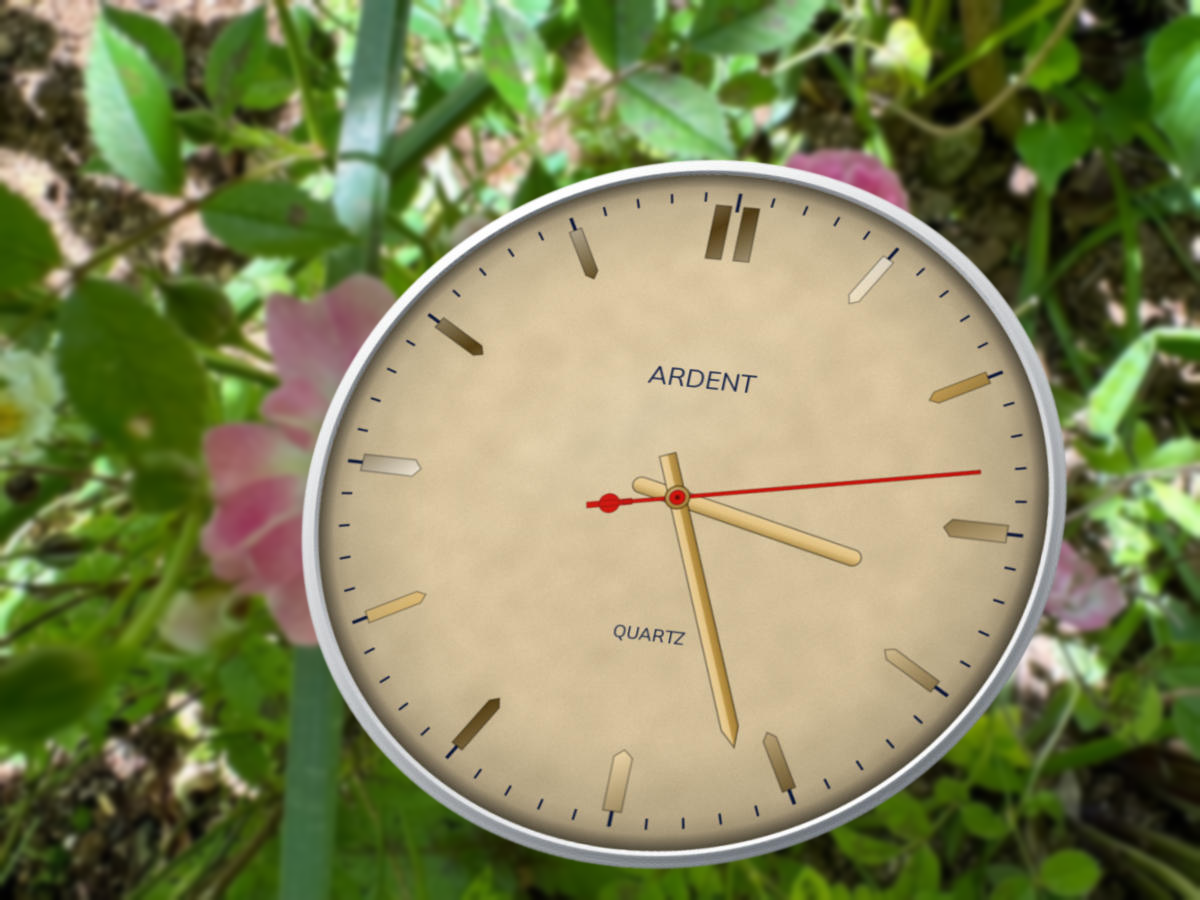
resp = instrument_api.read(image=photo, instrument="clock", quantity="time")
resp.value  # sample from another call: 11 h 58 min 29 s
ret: 3 h 26 min 13 s
